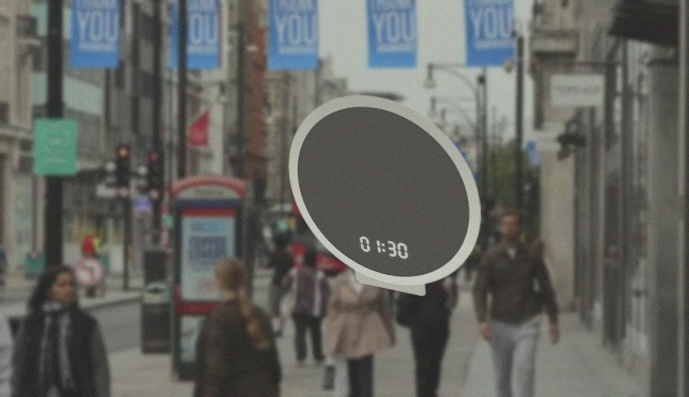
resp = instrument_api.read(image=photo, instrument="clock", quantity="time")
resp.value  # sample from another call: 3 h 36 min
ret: 1 h 30 min
